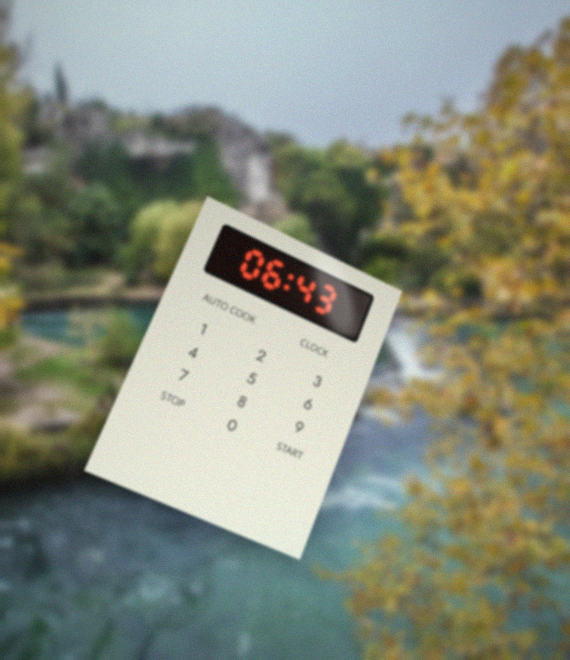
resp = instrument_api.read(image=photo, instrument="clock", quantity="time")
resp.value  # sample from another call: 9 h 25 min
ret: 6 h 43 min
